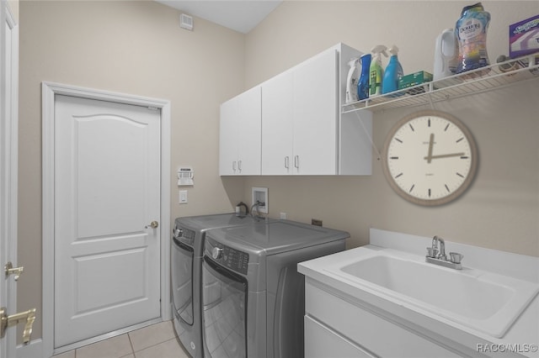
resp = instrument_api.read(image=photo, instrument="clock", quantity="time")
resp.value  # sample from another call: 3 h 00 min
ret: 12 h 14 min
